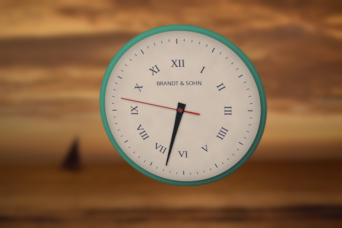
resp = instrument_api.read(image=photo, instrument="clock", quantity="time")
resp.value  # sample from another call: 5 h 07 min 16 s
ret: 6 h 32 min 47 s
